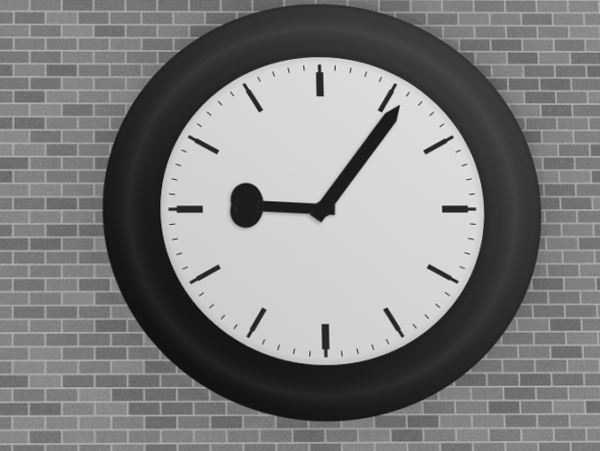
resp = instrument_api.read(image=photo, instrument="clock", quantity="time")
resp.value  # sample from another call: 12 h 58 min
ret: 9 h 06 min
